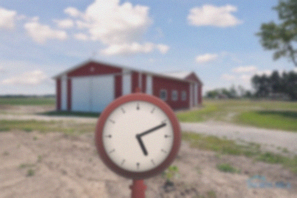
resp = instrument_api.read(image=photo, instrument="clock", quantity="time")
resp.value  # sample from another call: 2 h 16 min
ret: 5 h 11 min
